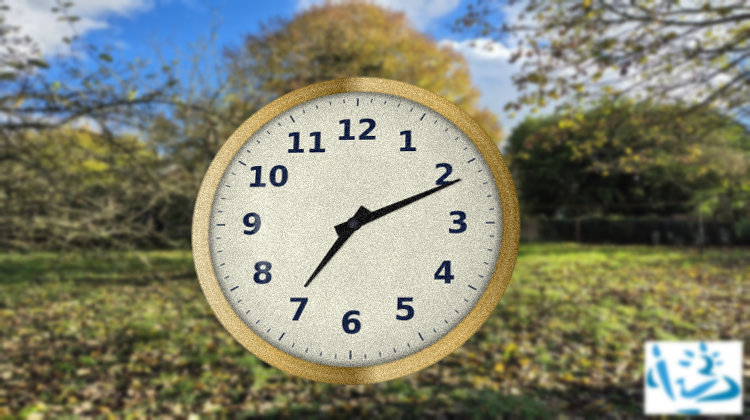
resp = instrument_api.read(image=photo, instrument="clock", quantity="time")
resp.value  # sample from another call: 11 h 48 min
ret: 7 h 11 min
